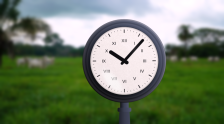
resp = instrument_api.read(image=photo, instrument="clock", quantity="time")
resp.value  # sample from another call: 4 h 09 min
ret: 10 h 07 min
